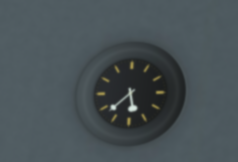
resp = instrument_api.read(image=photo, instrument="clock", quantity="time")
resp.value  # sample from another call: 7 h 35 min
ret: 5 h 38 min
